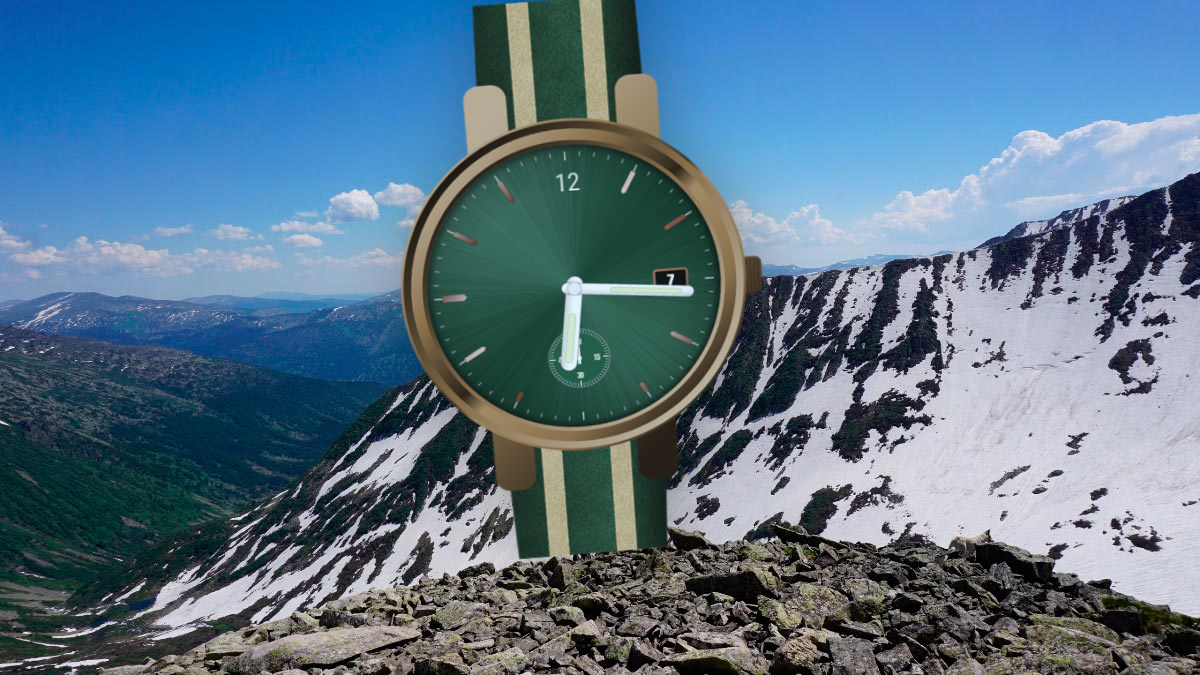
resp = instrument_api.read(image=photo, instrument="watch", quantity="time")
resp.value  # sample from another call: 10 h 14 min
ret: 6 h 16 min
